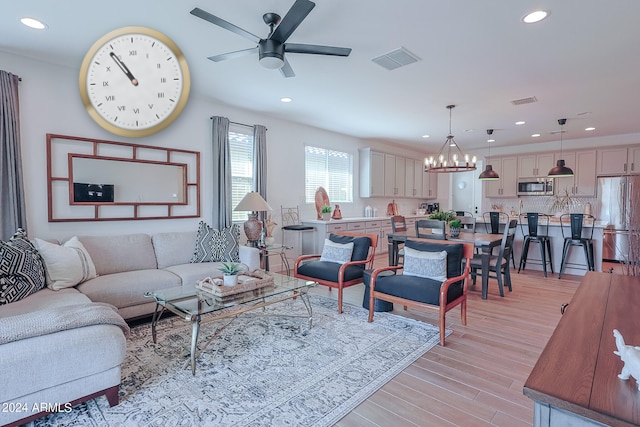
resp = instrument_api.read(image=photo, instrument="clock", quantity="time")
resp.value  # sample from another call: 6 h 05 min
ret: 10 h 54 min
